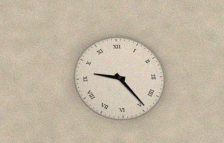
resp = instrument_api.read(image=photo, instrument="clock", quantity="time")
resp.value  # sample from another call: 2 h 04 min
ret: 9 h 24 min
